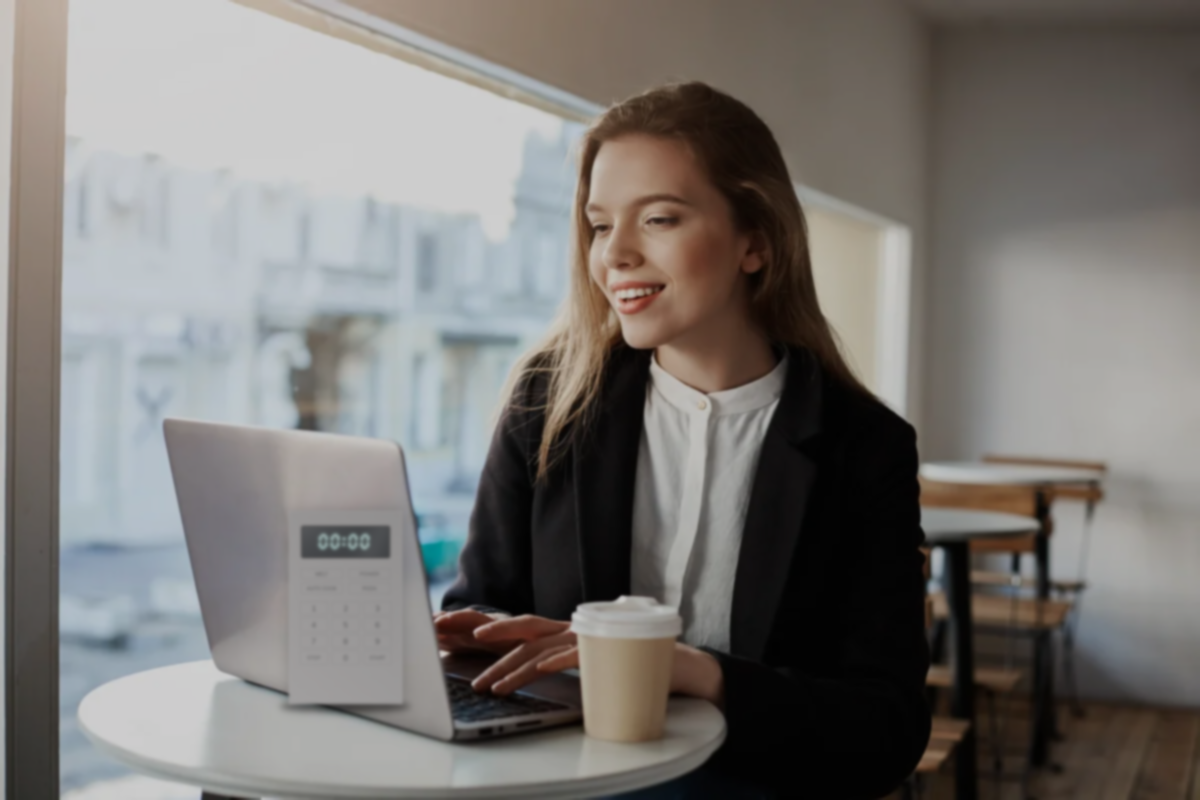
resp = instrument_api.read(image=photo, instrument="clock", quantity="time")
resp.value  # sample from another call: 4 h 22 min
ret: 0 h 00 min
